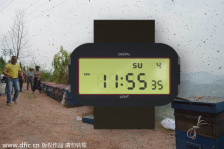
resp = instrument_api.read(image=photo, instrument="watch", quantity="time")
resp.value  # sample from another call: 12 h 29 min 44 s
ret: 11 h 55 min 35 s
